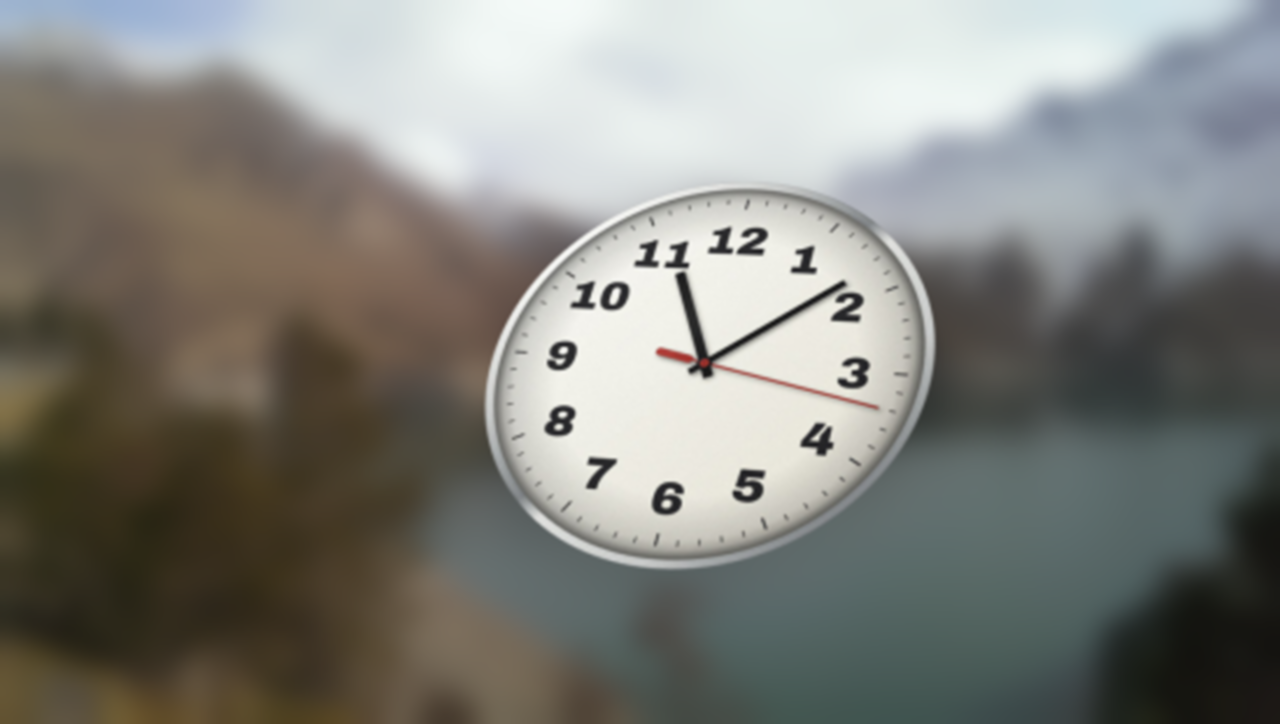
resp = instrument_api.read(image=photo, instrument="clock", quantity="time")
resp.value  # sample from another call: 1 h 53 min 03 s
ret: 11 h 08 min 17 s
